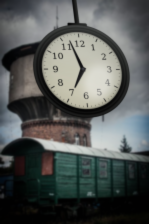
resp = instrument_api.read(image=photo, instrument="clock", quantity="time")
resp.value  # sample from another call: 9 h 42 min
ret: 6 h 57 min
